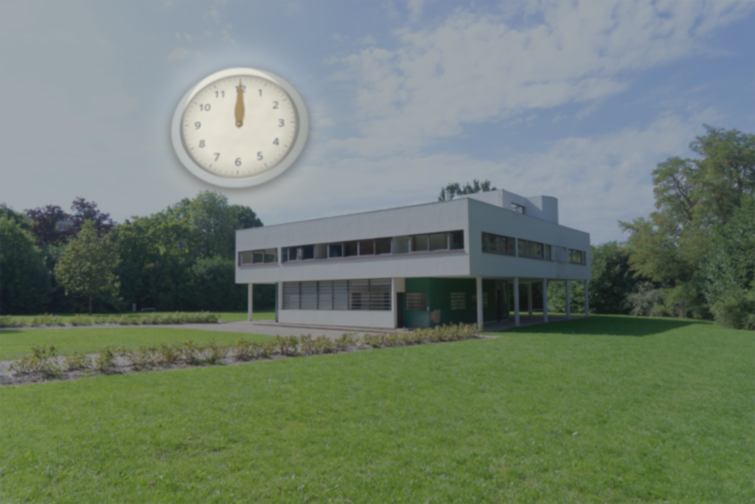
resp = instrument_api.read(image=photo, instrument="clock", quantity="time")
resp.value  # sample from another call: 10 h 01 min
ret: 12 h 00 min
